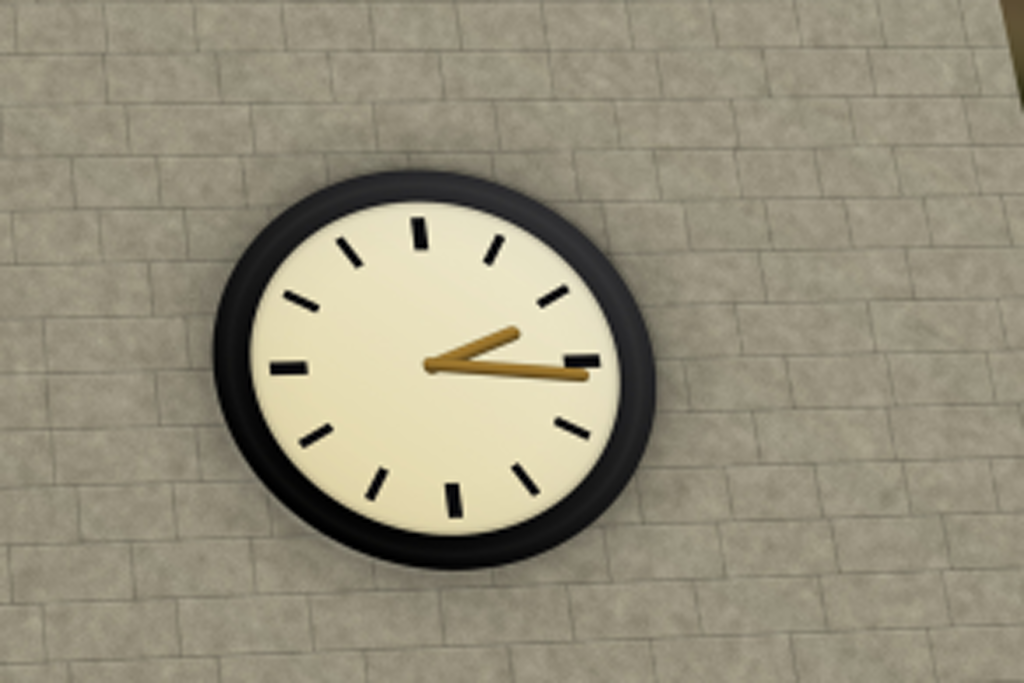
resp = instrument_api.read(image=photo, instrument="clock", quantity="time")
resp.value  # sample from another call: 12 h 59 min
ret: 2 h 16 min
